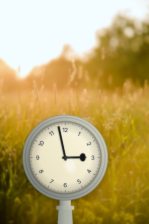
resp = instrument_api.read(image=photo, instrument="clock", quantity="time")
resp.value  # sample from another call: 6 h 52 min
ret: 2 h 58 min
